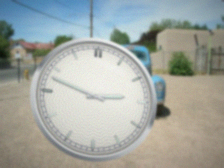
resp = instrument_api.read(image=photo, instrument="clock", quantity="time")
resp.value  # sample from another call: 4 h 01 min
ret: 2 h 48 min
